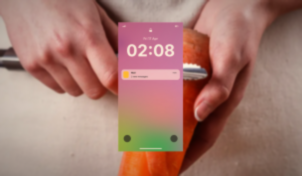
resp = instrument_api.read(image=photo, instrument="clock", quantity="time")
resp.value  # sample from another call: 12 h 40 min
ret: 2 h 08 min
